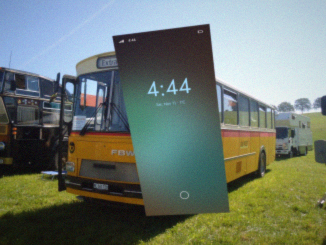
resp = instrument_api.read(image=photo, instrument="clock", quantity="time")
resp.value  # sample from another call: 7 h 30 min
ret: 4 h 44 min
